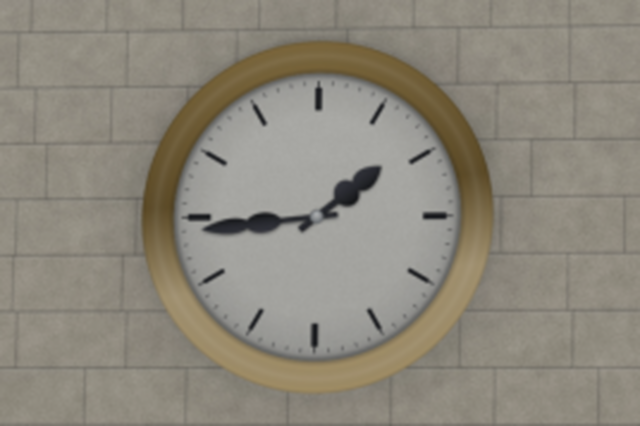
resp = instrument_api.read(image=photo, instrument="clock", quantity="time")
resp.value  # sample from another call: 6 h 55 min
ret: 1 h 44 min
